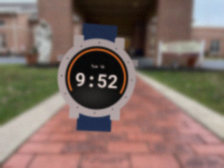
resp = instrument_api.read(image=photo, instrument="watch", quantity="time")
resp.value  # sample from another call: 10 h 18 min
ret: 9 h 52 min
